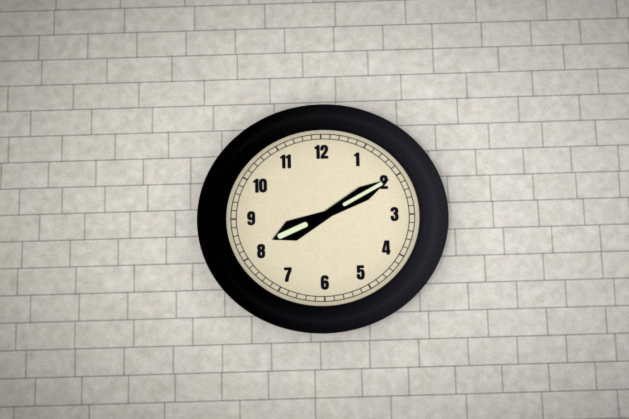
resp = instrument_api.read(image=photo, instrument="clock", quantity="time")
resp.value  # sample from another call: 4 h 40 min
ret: 8 h 10 min
